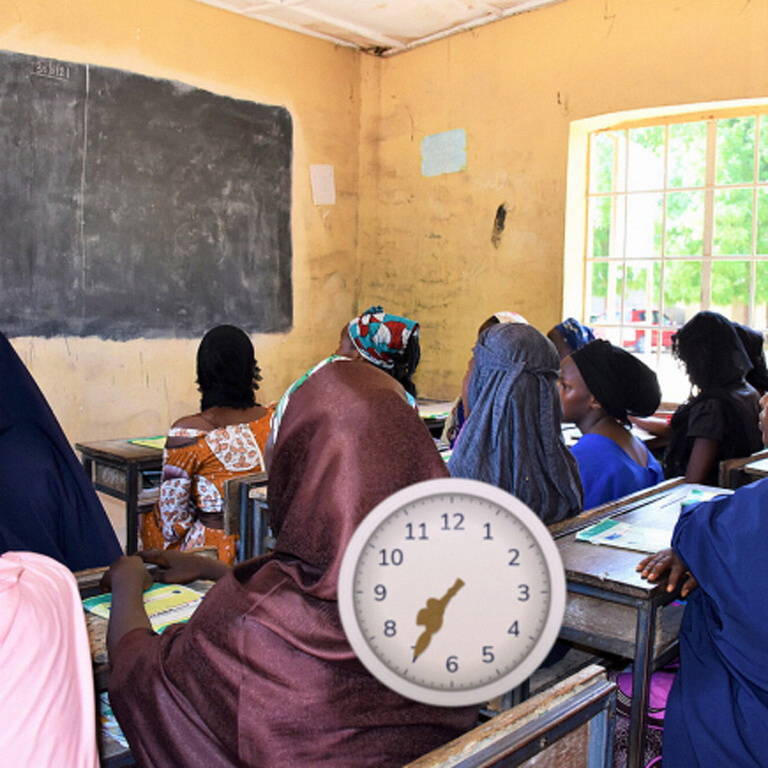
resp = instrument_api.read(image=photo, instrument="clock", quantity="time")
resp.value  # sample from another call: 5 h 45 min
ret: 7 h 35 min
